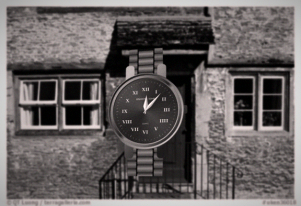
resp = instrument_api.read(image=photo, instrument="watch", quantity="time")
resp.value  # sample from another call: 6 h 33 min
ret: 12 h 07 min
